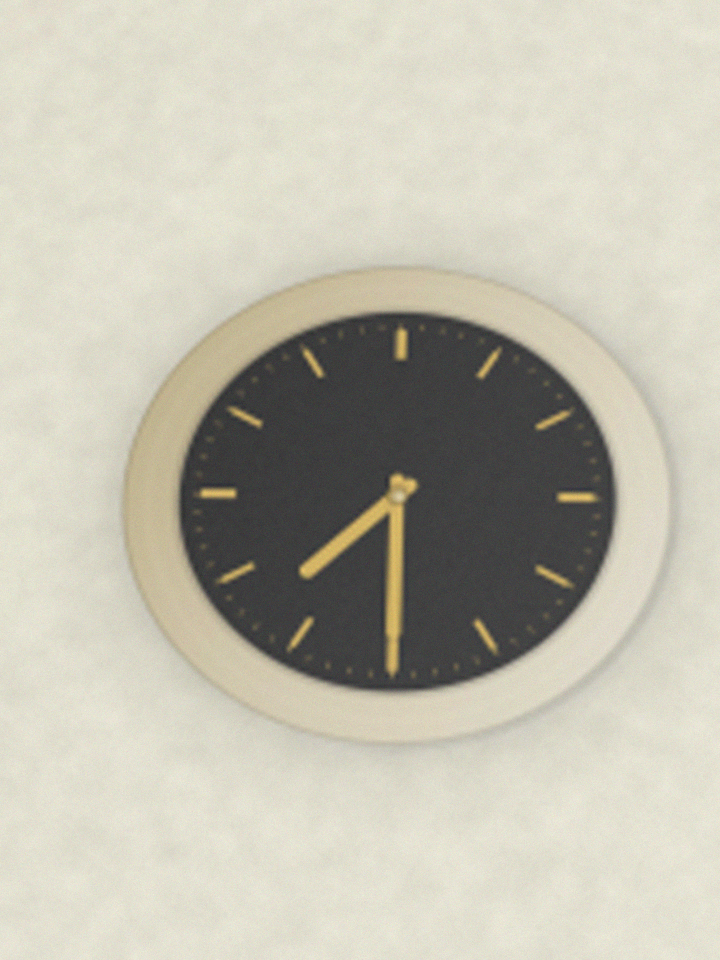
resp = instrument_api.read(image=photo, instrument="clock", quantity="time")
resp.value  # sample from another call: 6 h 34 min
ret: 7 h 30 min
